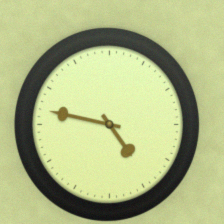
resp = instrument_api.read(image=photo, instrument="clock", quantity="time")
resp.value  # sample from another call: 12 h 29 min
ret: 4 h 47 min
